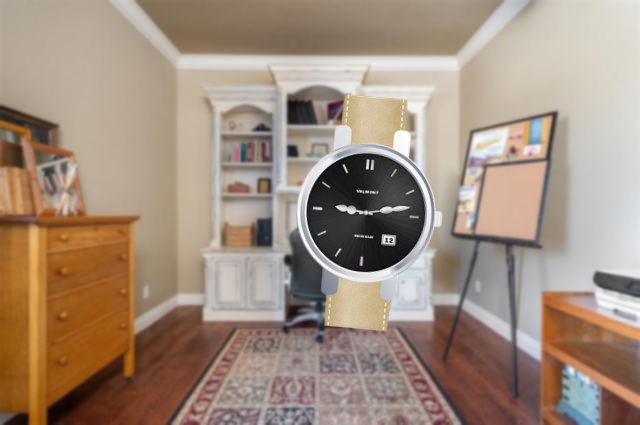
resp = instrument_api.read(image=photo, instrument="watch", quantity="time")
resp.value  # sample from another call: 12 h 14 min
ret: 9 h 13 min
